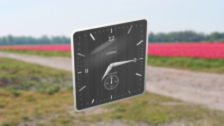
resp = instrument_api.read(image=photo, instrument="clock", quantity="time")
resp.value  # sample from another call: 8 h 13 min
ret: 7 h 15 min
